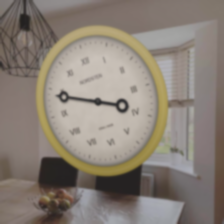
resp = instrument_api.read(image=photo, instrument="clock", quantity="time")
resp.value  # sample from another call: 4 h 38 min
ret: 3 h 49 min
